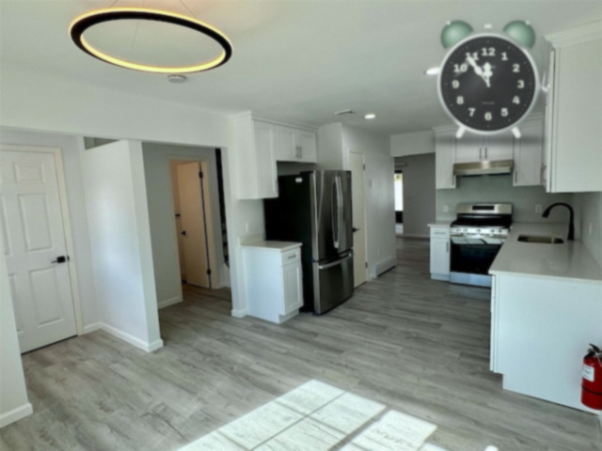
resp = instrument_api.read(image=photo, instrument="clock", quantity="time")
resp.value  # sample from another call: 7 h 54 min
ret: 11 h 54 min
